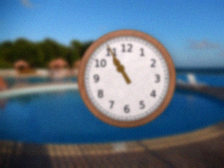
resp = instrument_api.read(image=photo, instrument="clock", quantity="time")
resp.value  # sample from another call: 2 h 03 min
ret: 10 h 55 min
